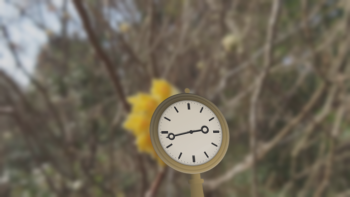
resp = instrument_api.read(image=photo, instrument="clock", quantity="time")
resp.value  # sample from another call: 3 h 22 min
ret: 2 h 43 min
